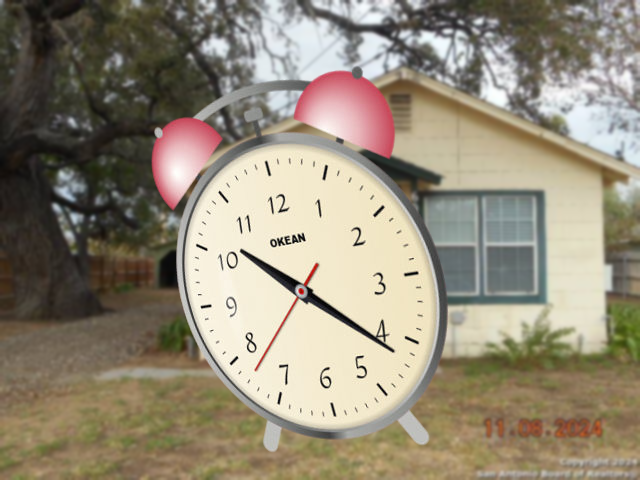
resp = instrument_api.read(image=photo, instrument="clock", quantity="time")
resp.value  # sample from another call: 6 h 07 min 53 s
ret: 10 h 21 min 38 s
